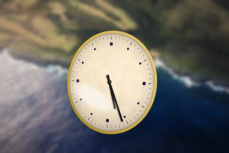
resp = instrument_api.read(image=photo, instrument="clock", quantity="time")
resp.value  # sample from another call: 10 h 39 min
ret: 5 h 26 min
